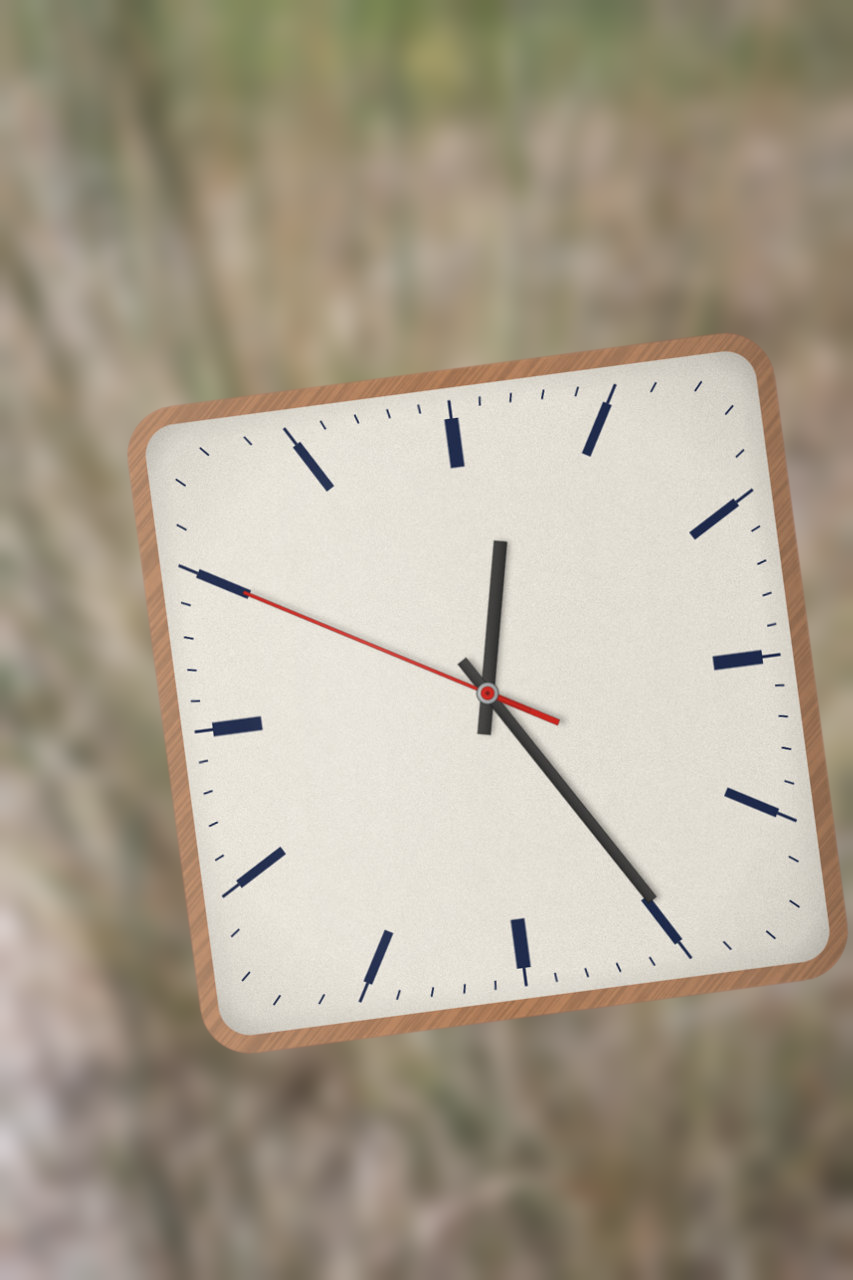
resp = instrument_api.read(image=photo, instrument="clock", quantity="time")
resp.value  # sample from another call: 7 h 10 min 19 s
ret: 12 h 24 min 50 s
